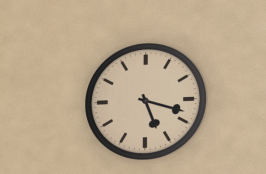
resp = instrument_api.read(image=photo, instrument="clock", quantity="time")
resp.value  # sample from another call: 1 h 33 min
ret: 5 h 18 min
